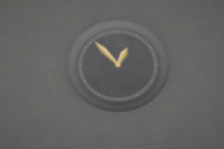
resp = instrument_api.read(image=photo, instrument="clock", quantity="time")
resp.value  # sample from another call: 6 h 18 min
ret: 12 h 53 min
